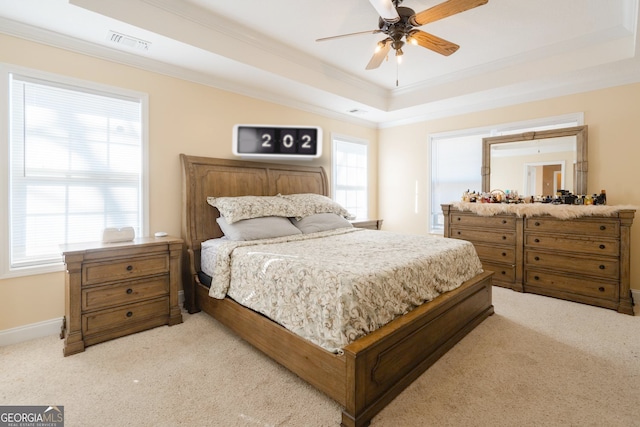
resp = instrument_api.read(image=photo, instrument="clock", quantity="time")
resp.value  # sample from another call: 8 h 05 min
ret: 2 h 02 min
